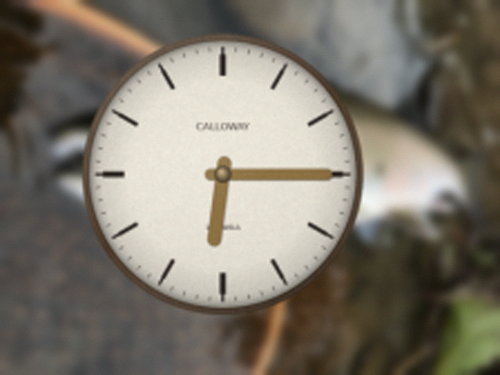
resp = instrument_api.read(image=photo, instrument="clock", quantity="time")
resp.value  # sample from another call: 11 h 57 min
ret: 6 h 15 min
